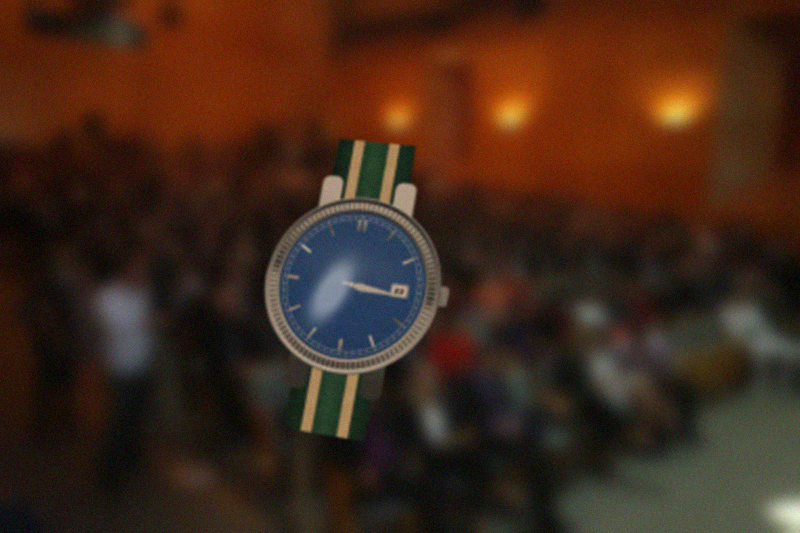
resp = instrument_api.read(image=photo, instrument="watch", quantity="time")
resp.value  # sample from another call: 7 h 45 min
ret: 3 h 16 min
